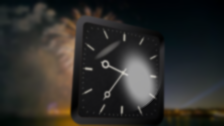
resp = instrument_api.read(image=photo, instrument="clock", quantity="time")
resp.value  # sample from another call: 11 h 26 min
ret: 9 h 36 min
